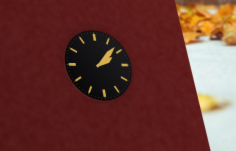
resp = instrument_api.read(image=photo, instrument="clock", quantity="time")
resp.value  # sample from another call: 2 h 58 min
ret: 2 h 08 min
